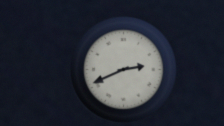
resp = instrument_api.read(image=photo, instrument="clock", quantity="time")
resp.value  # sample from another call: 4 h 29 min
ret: 2 h 41 min
